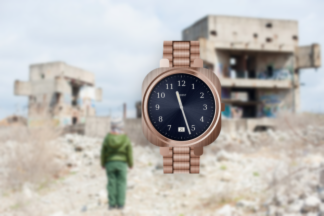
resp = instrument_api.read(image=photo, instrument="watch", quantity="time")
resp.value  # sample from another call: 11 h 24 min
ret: 11 h 27 min
